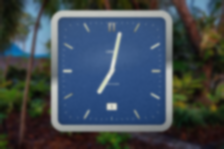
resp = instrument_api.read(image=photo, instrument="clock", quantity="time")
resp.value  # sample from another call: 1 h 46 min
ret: 7 h 02 min
